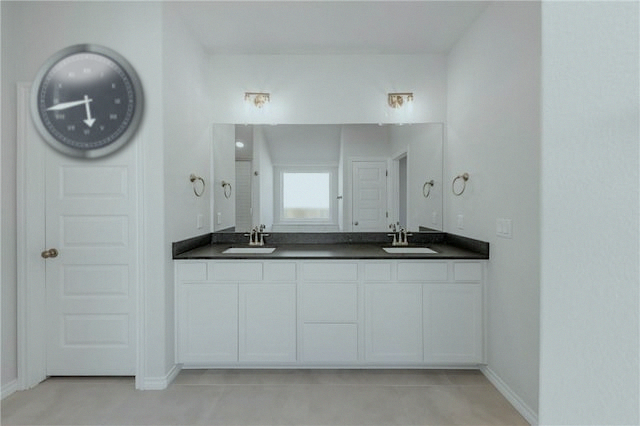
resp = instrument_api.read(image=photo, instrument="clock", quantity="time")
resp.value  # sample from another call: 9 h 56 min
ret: 5 h 43 min
